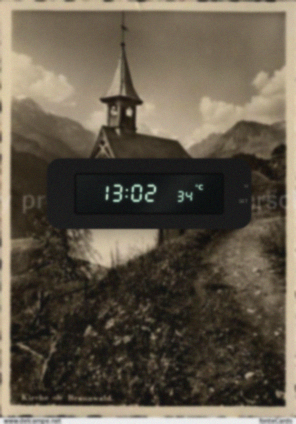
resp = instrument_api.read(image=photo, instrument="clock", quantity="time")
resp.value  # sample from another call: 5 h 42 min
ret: 13 h 02 min
